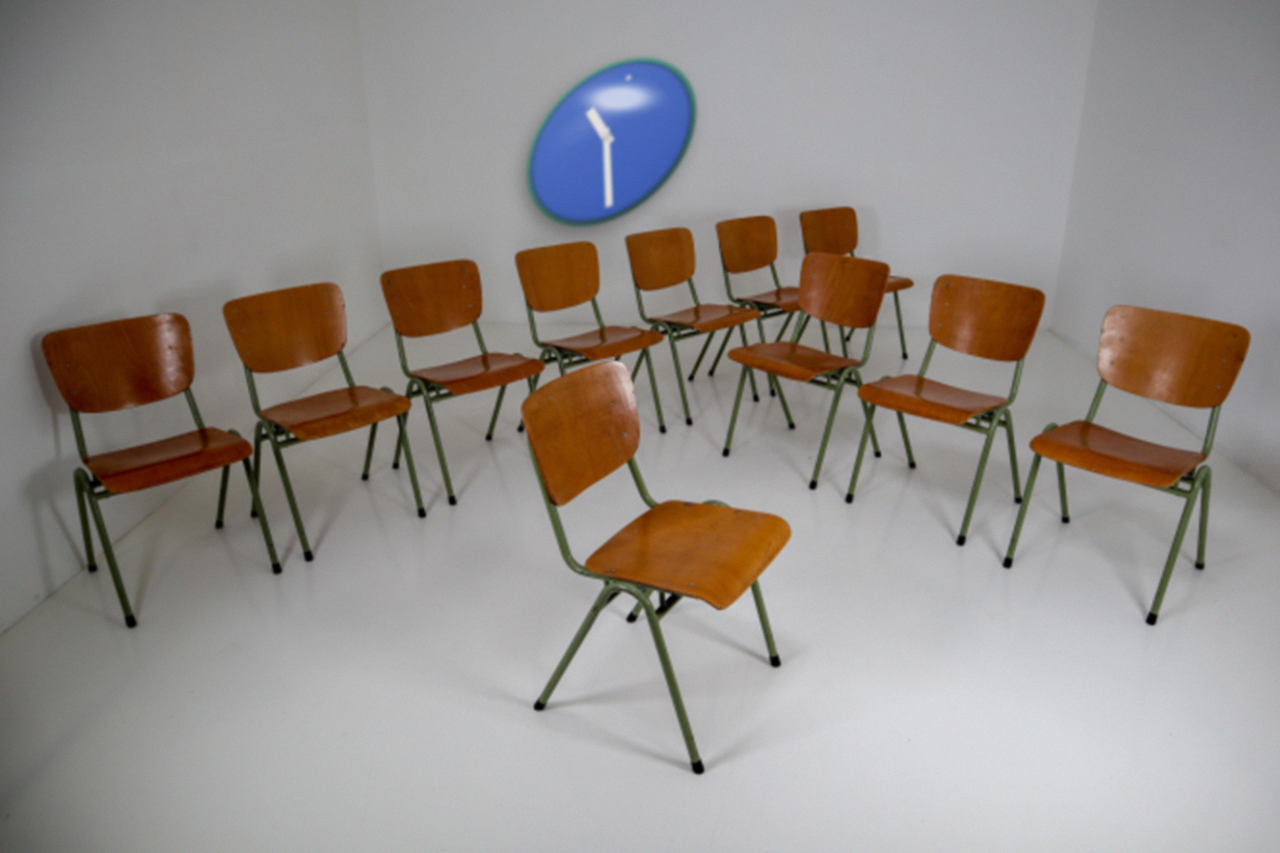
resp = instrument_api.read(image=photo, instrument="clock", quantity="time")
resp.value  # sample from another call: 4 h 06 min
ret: 10 h 26 min
